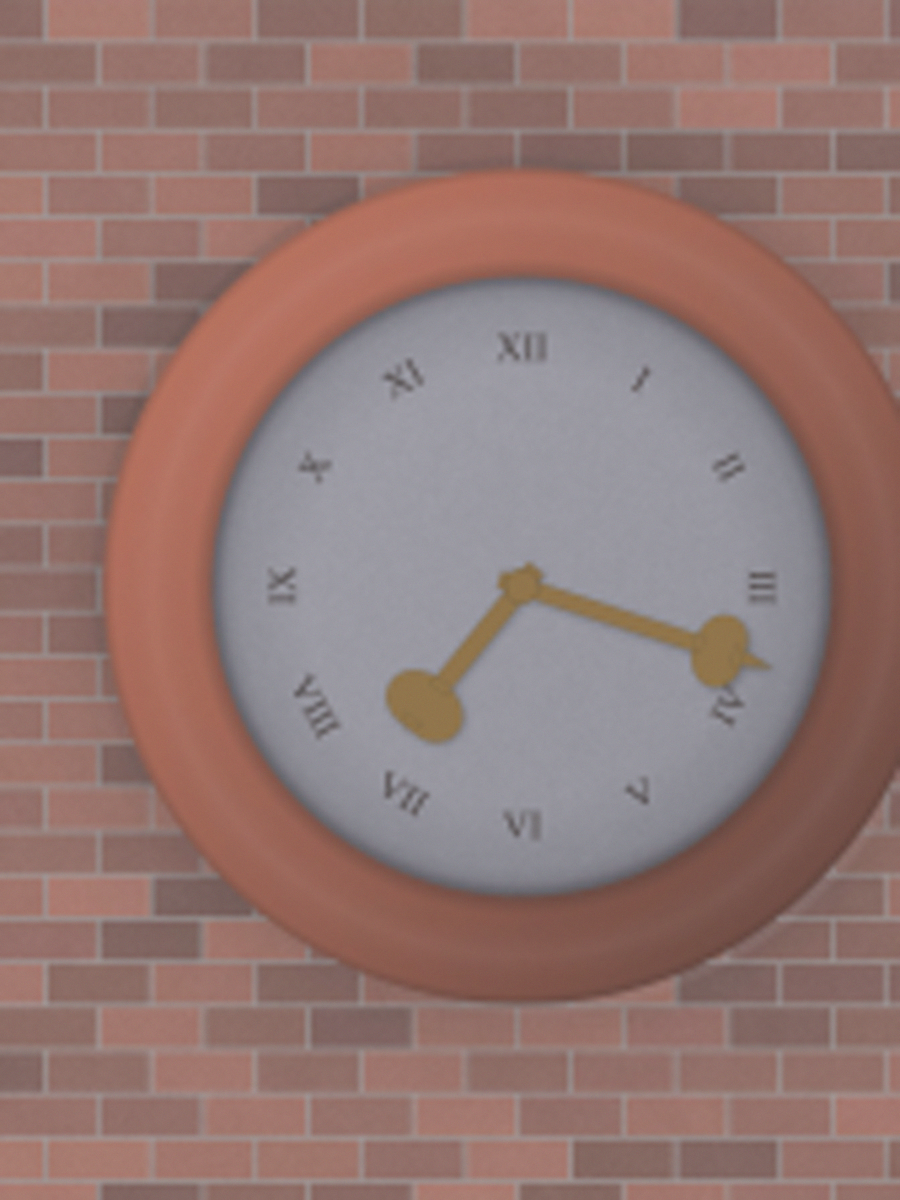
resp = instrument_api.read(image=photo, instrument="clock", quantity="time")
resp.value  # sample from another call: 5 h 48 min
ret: 7 h 18 min
